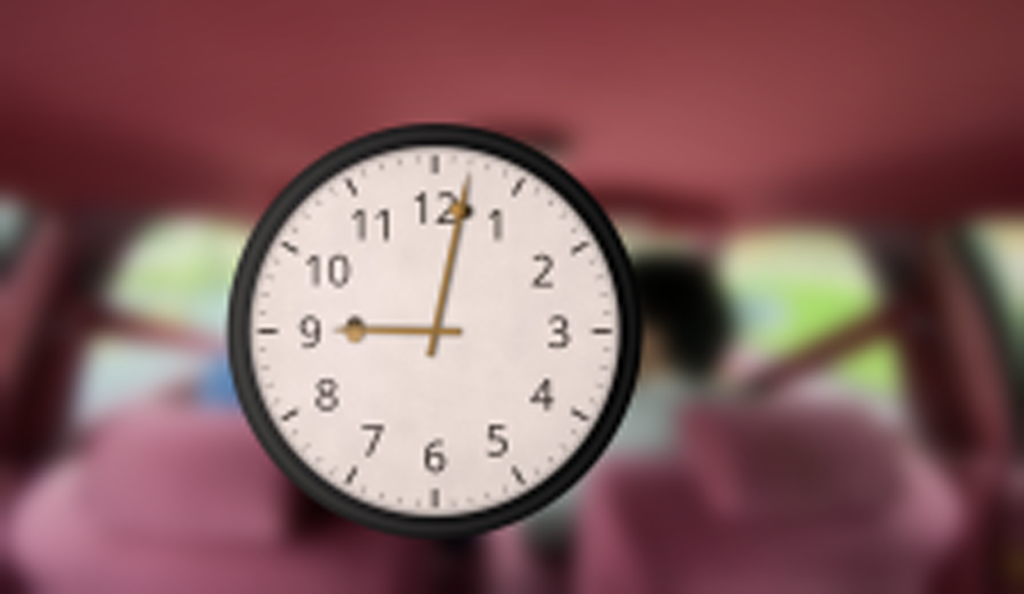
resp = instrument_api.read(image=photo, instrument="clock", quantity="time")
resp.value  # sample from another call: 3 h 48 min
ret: 9 h 02 min
